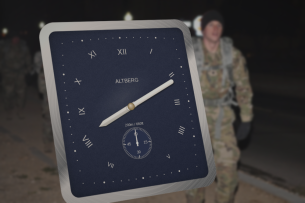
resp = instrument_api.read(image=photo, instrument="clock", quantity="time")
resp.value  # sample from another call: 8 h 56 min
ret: 8 h 11 min
